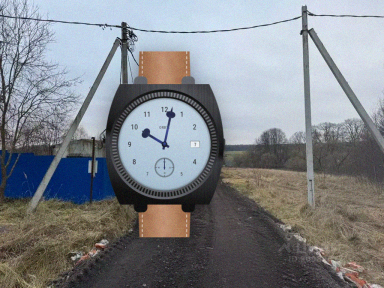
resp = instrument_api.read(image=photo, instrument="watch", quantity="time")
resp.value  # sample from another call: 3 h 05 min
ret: 10 h 02 min
